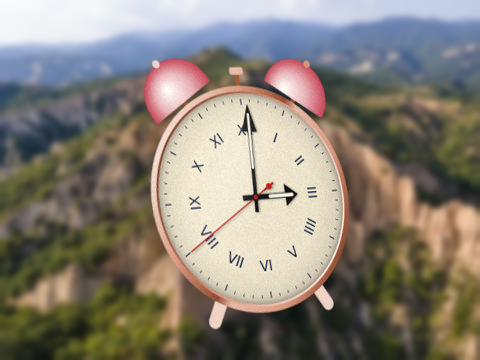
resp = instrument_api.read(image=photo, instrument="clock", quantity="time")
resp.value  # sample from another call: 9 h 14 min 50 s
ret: 3 h 00 min 40 s
